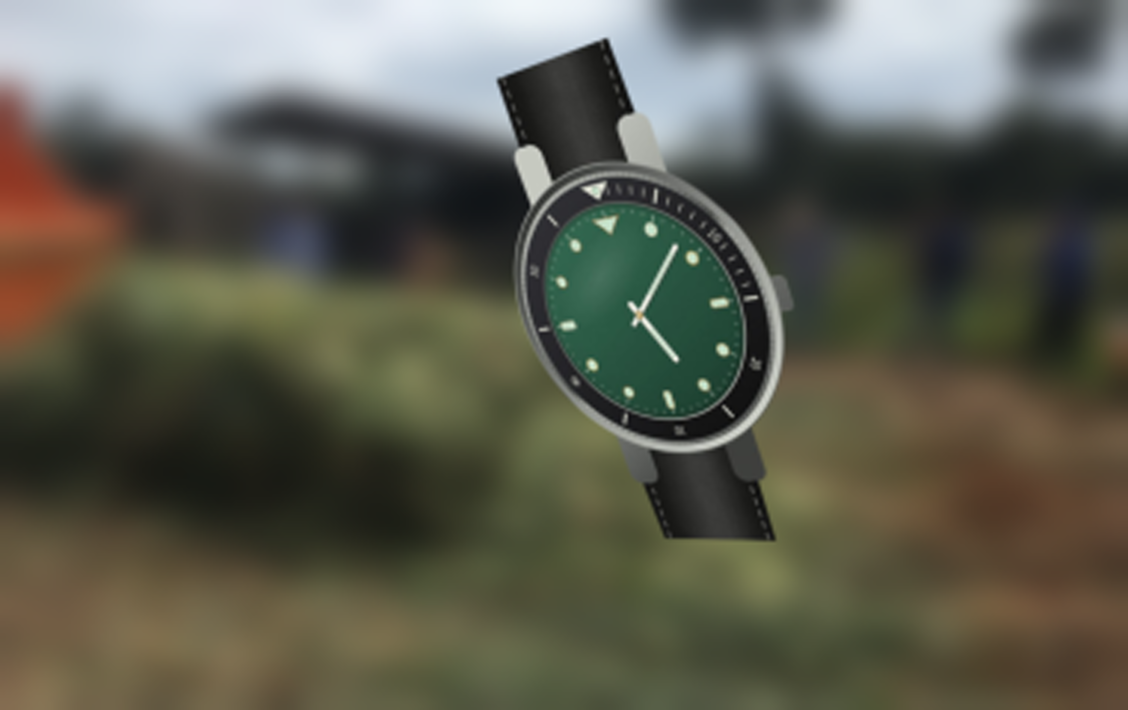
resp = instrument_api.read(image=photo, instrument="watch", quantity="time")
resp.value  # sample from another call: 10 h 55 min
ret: 5 h 08 min
